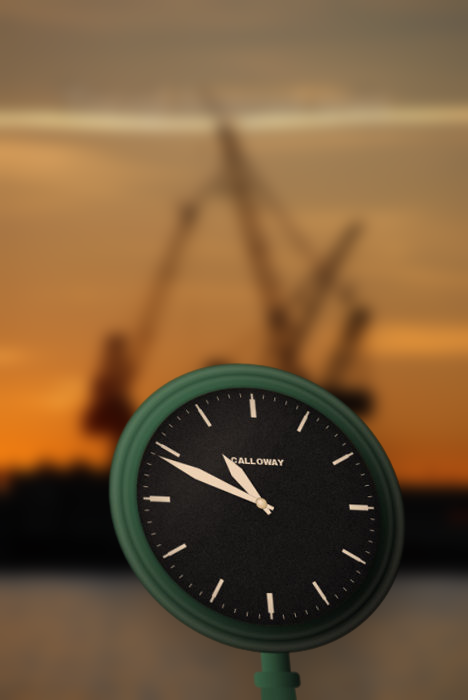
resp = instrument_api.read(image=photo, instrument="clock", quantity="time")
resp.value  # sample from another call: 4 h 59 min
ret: 10 h 49 min
